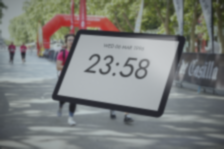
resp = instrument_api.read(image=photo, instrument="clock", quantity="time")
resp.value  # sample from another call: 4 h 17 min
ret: 23 h 58 min
